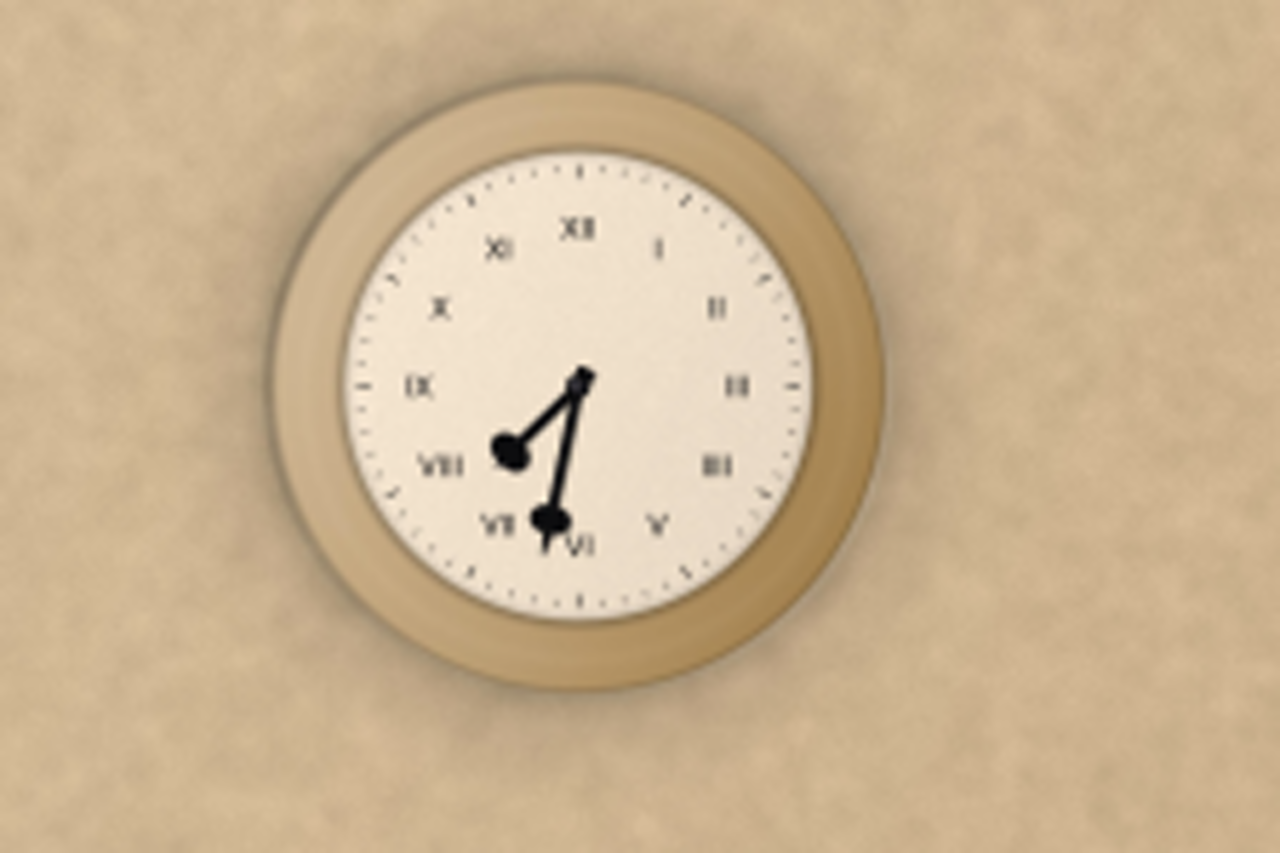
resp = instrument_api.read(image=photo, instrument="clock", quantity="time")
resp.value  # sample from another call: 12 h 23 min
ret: 7 h 32 min
